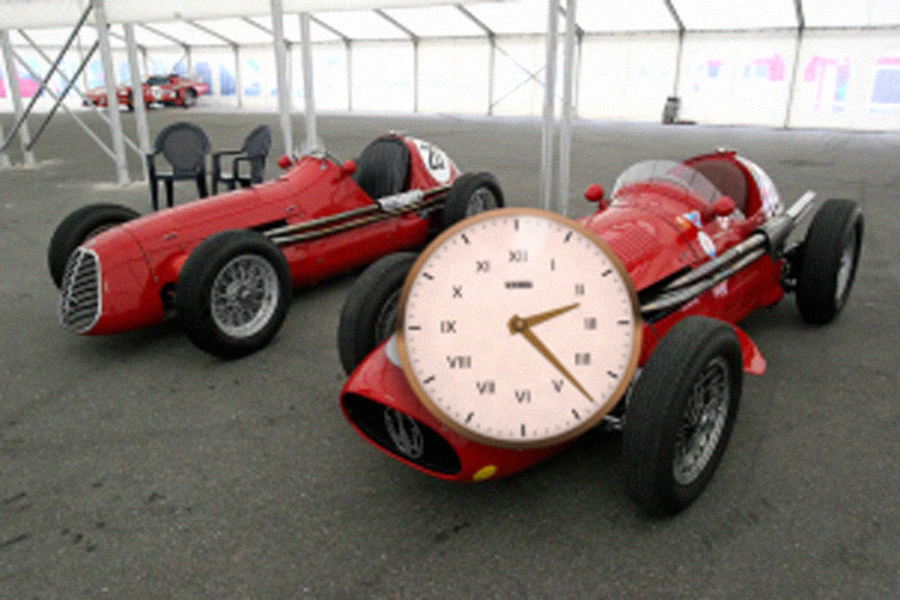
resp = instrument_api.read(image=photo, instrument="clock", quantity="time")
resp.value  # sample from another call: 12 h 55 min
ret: 2 h 23 min
